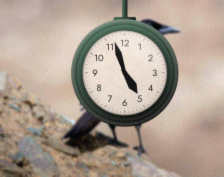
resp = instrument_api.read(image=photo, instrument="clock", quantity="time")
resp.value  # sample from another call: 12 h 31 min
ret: 4 h 57 min
